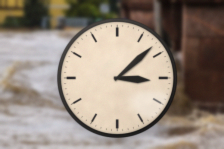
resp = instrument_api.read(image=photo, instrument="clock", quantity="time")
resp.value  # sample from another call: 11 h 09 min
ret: 3 h 08 min
